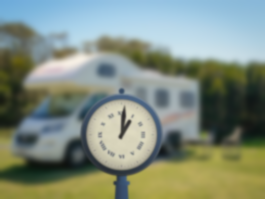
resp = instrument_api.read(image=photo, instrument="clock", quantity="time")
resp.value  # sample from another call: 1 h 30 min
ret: 1 h 01 min
